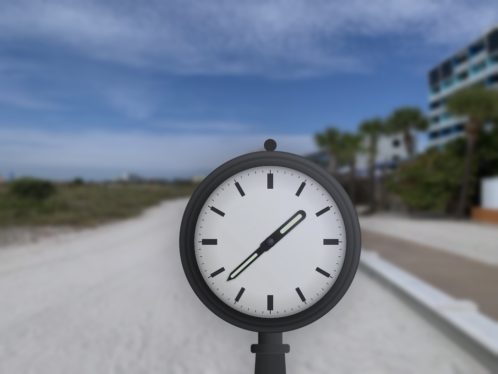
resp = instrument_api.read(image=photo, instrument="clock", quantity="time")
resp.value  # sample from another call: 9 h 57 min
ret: 1 h 38 min
